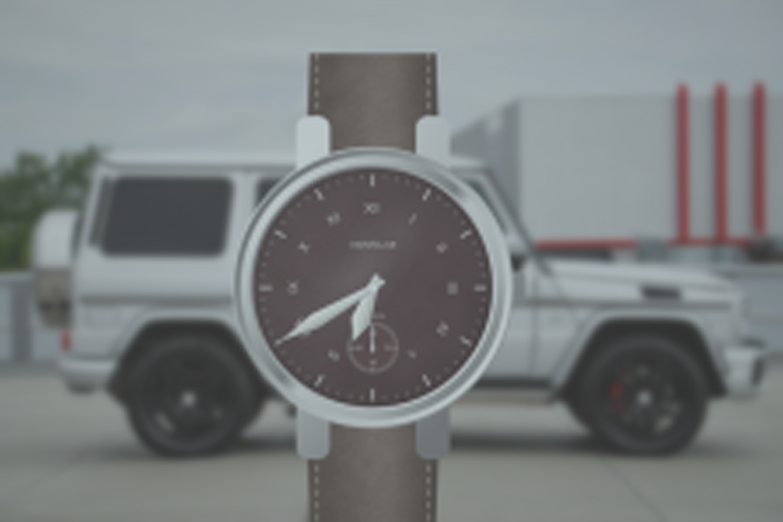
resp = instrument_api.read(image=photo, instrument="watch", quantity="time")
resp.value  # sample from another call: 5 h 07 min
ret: 6 h 40 min
